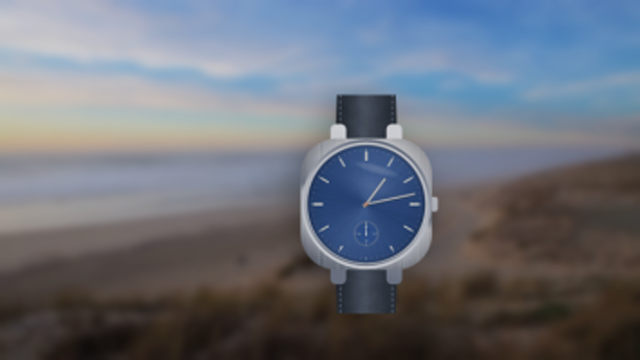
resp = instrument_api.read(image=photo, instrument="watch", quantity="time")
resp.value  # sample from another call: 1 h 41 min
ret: 1 h 13 min
